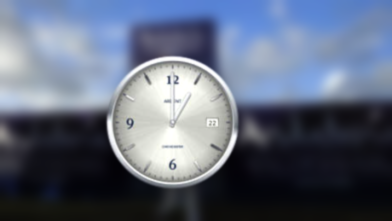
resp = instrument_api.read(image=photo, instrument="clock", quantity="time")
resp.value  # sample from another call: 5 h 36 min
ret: 1 h 00 min
